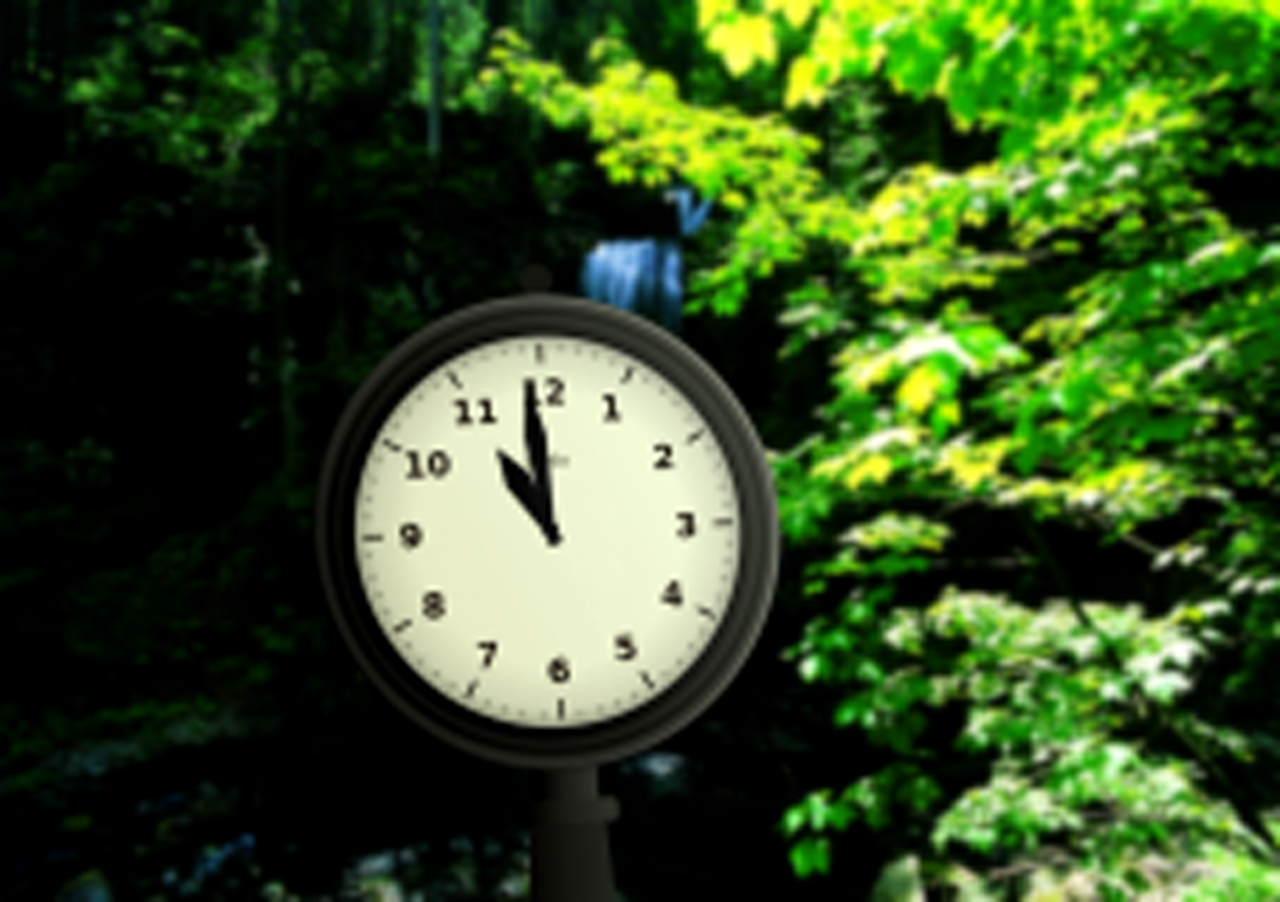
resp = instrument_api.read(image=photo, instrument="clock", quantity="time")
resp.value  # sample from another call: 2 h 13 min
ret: 10 h 59 min
